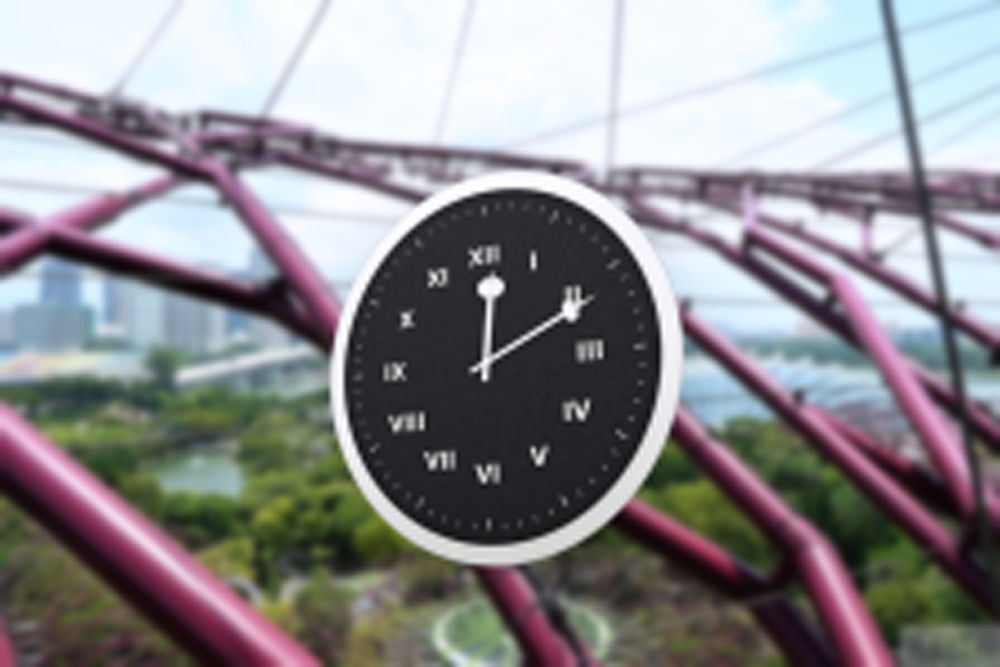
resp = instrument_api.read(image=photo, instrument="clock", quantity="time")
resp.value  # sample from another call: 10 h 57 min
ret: 12 h 11 min
